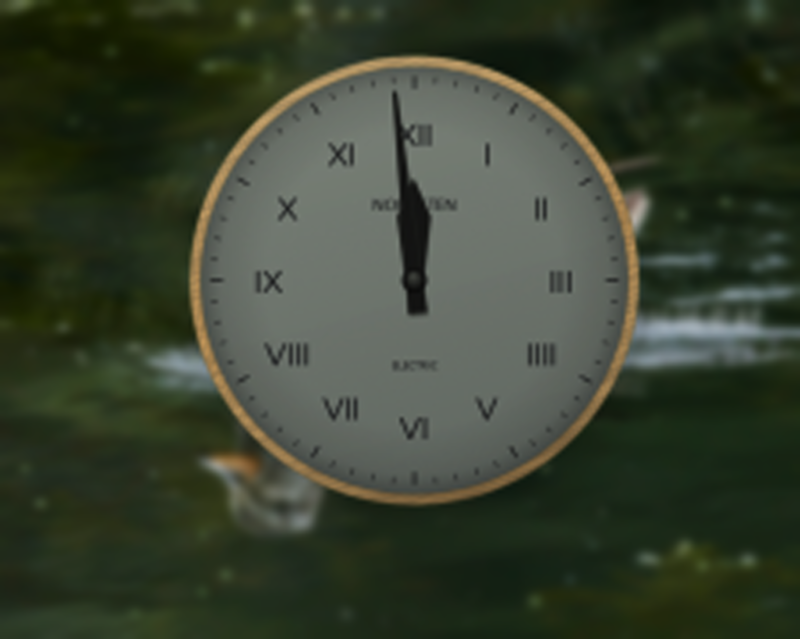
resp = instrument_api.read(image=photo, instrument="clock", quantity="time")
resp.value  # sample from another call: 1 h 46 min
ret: 11 h 59 min
